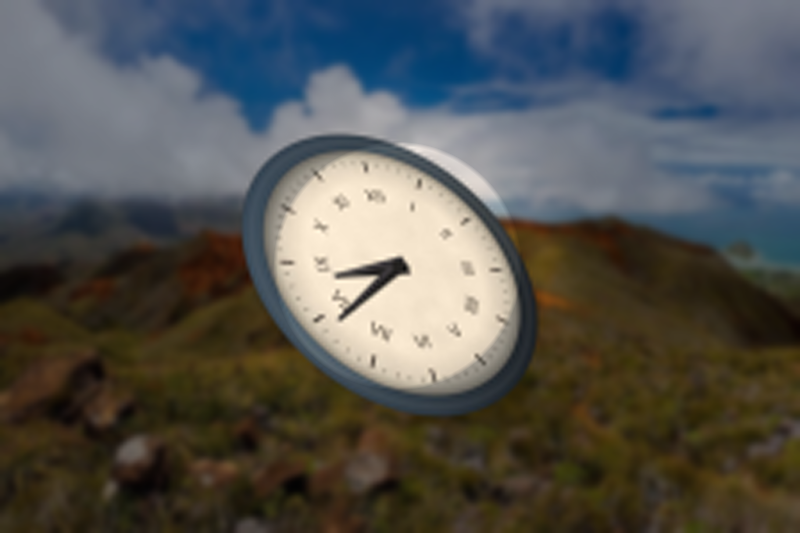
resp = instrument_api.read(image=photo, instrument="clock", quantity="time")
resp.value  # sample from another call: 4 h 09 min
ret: 8 h 39 min
